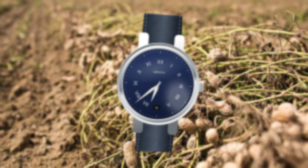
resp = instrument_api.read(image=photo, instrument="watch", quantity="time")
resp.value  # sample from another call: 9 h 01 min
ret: 6 h 38 min
